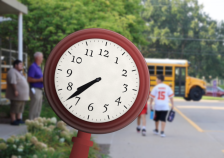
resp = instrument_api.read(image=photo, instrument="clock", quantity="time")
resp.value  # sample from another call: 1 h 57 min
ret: 7 h 37 min
